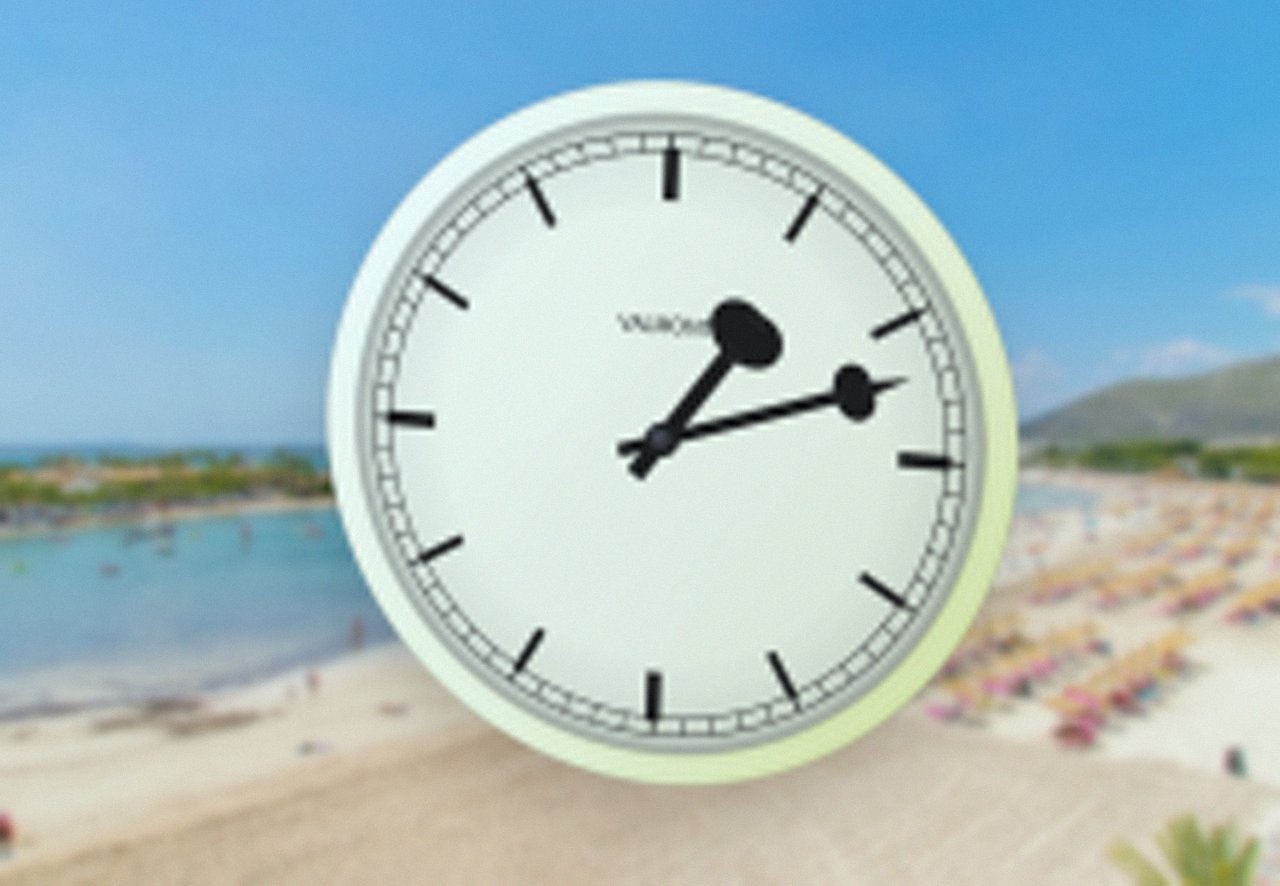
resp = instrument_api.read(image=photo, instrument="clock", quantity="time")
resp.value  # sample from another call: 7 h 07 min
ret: 1 h 12 min
